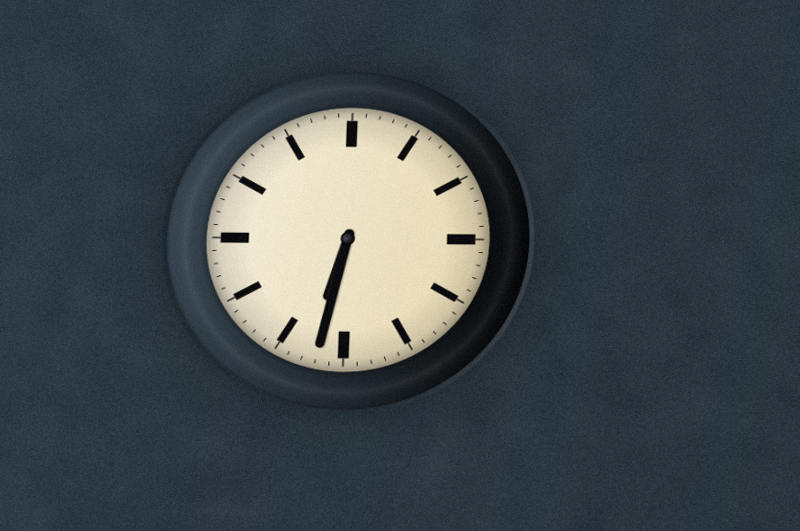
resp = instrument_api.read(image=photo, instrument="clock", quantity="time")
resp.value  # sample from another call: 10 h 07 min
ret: 6 h 32 min
